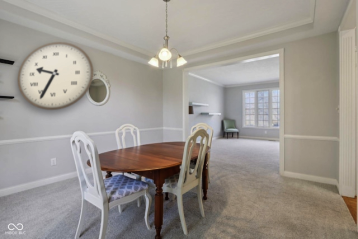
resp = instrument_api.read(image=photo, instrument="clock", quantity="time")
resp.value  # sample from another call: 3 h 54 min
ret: 9 h 34 min
